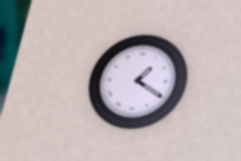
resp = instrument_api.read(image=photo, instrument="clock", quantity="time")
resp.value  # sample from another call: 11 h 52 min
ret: 1 h 20 min
